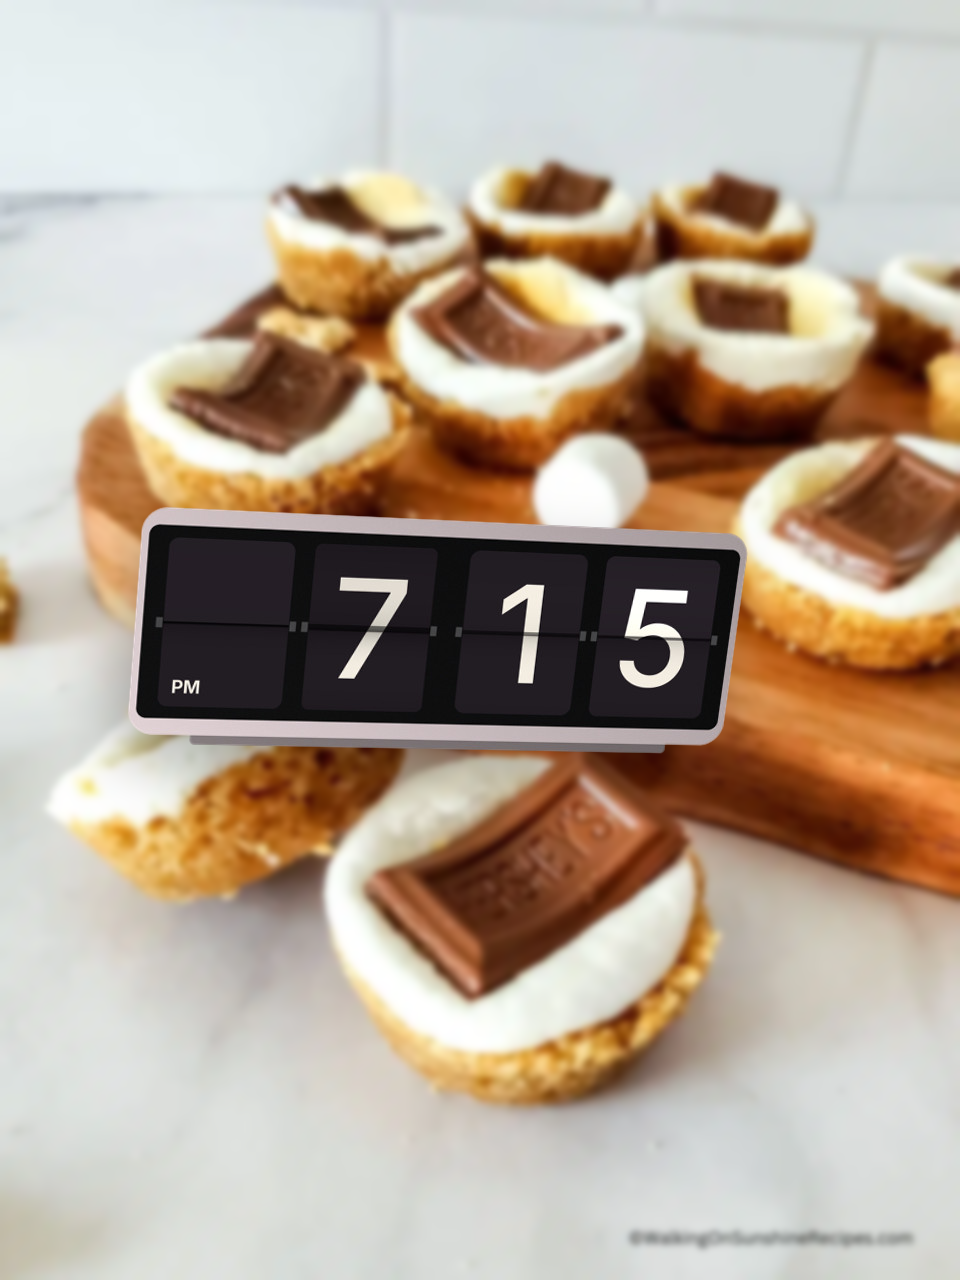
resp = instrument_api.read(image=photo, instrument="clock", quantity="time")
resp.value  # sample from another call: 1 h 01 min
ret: 7 h 15 min
